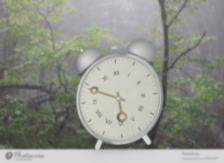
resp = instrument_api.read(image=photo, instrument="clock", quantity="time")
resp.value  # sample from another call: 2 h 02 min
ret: 5 h 49 min
